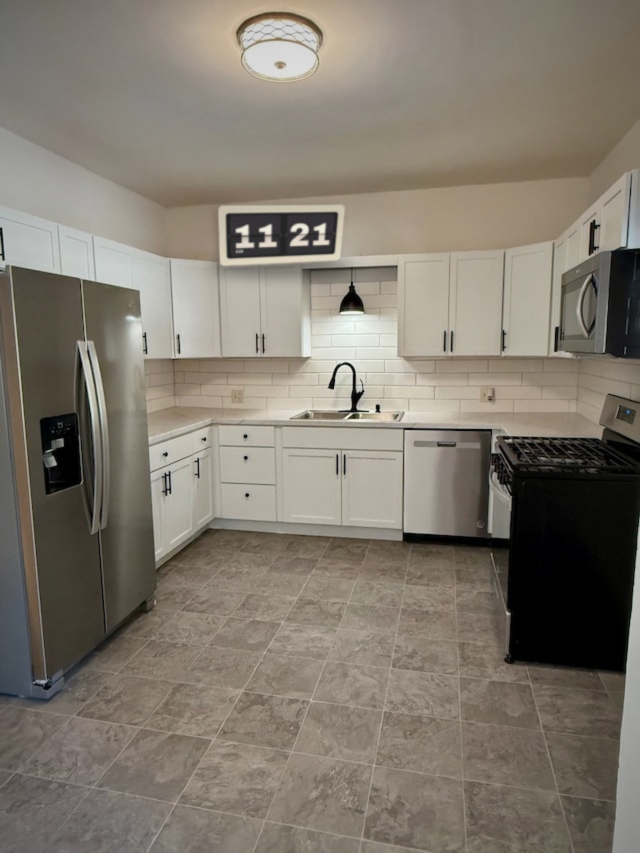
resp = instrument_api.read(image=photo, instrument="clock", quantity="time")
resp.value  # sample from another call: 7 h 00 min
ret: 11 h 21 min
